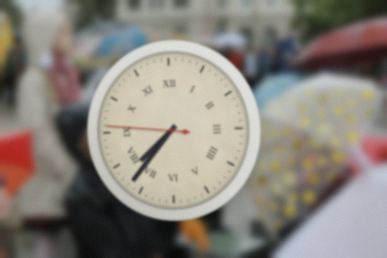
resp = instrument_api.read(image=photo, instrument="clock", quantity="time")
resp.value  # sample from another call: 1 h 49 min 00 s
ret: 7 h 36 min 46 s
